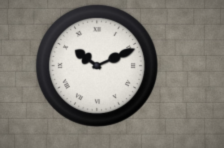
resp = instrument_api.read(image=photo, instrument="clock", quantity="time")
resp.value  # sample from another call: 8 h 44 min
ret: 10 h 11 min
